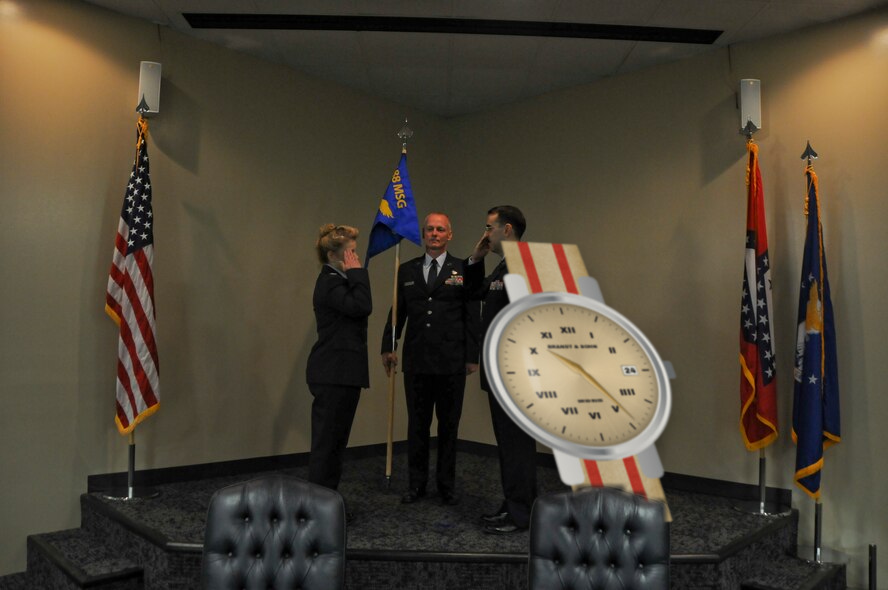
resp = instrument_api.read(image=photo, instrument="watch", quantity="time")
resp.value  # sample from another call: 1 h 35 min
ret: 10 h 24 min
